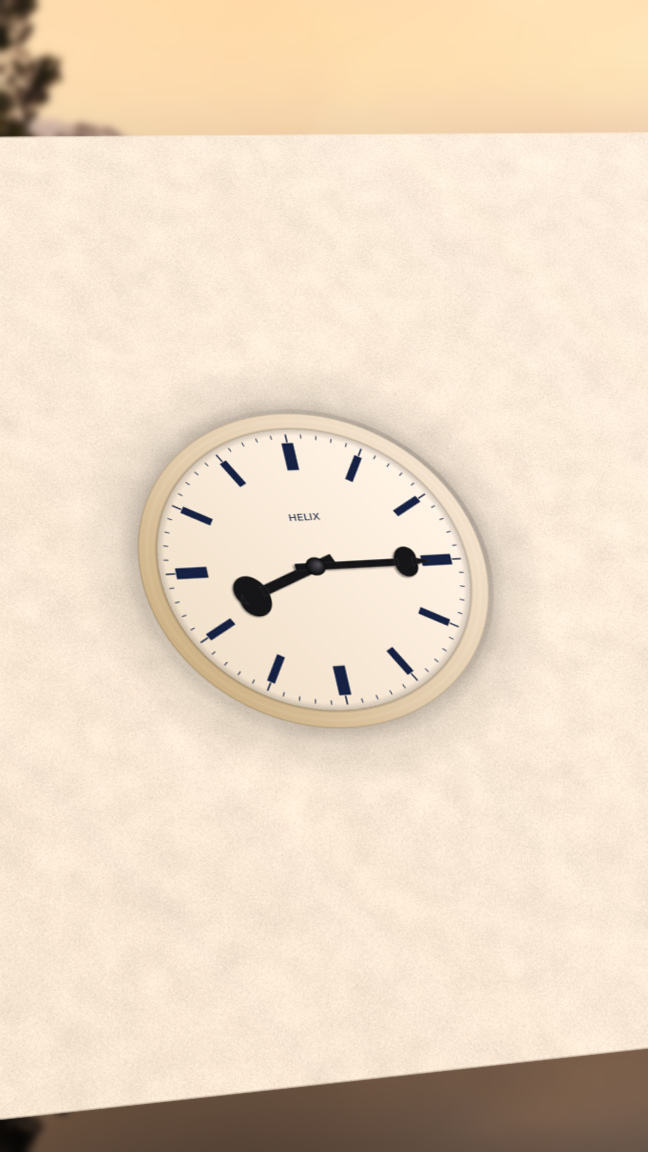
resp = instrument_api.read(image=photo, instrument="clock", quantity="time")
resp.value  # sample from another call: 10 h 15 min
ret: 8 h 15 min
